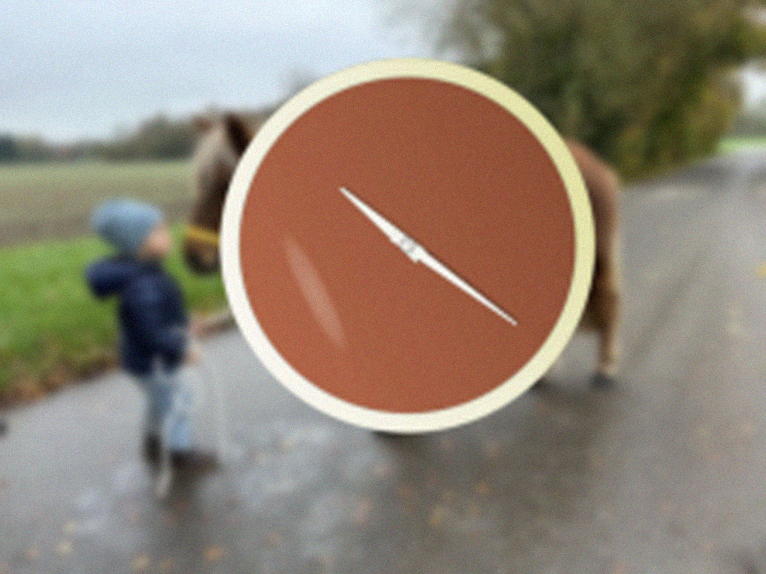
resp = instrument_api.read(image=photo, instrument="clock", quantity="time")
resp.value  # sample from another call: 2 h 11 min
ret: 10 h 21 min
